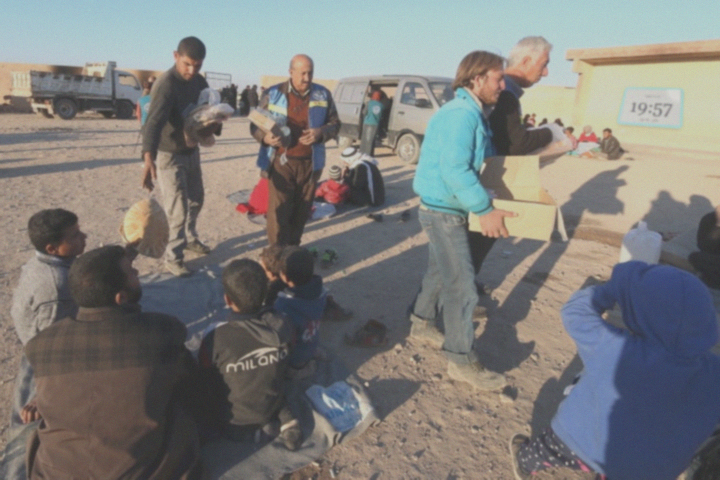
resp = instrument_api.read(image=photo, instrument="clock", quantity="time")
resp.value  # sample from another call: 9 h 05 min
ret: 19 h 57 min
